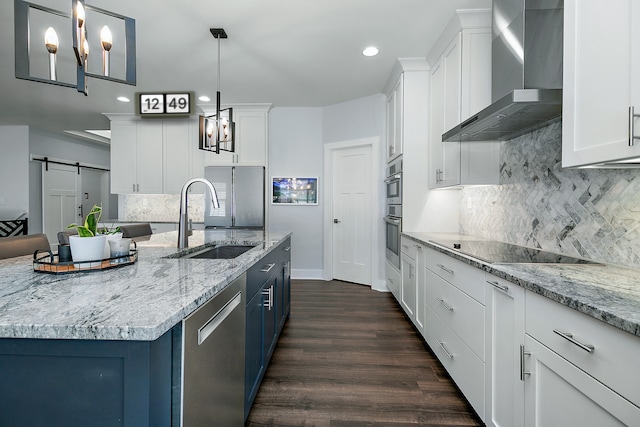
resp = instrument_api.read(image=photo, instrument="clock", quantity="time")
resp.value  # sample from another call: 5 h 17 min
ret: 12 h 49 min
